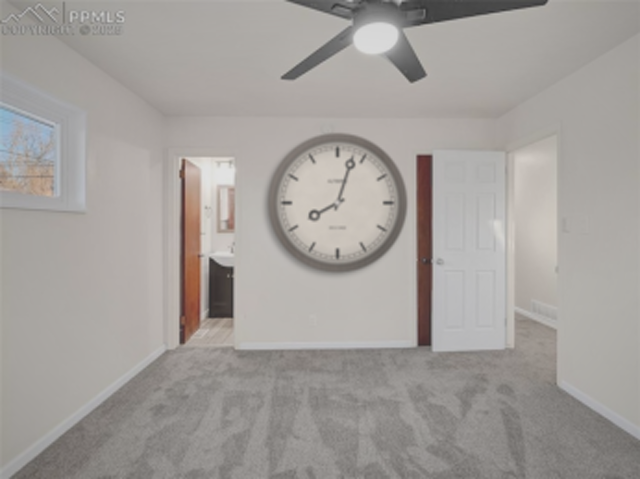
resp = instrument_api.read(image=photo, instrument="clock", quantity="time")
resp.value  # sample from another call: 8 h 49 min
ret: 8 h 03 min
